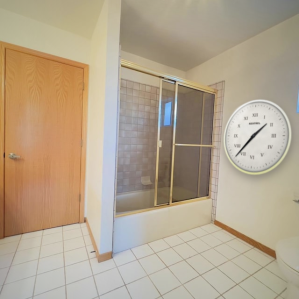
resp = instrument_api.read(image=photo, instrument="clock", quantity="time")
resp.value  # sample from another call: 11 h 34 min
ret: 1 h 37 min
